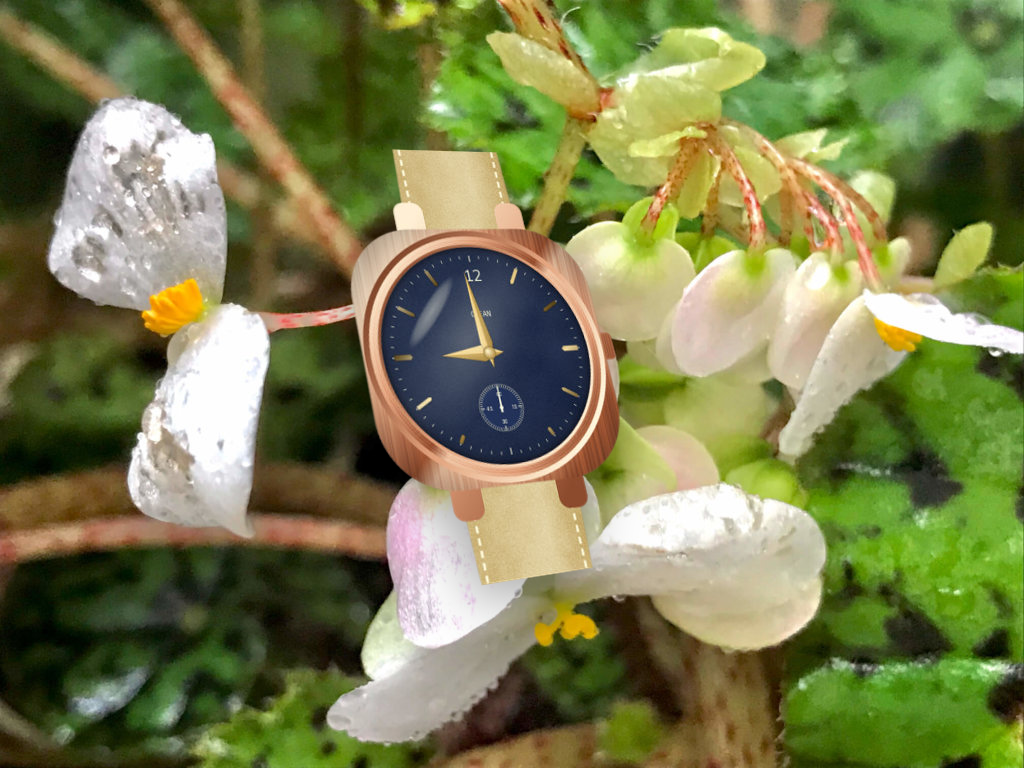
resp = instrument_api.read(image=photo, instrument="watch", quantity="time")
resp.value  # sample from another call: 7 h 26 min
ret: 8 h 59 min
